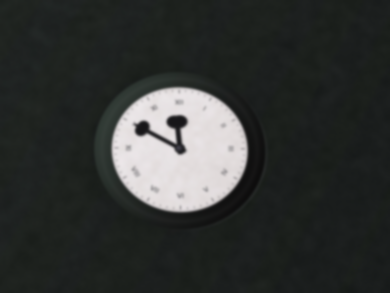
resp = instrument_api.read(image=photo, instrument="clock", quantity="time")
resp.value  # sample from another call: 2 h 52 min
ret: 11 h 50 min
